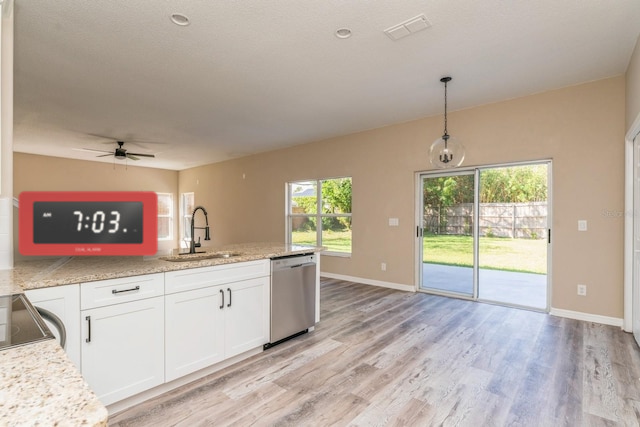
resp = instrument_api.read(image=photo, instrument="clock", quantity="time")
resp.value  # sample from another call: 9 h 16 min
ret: 7 h 03 min
